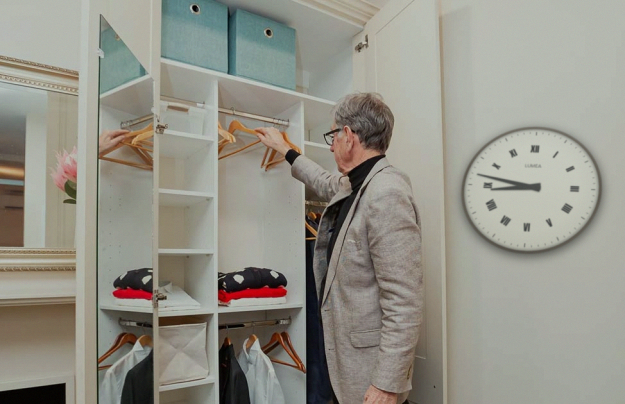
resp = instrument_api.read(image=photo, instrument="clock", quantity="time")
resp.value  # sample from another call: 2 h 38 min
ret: 8 h 47 min
